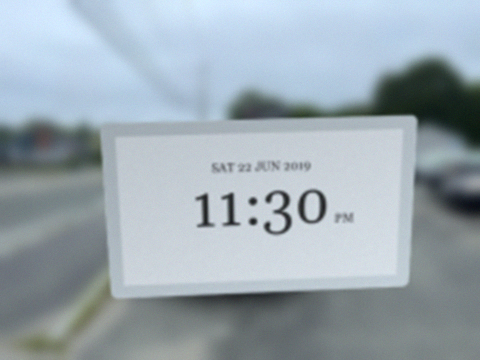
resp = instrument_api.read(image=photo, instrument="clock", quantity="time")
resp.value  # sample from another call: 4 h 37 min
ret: 11 h 30 min
